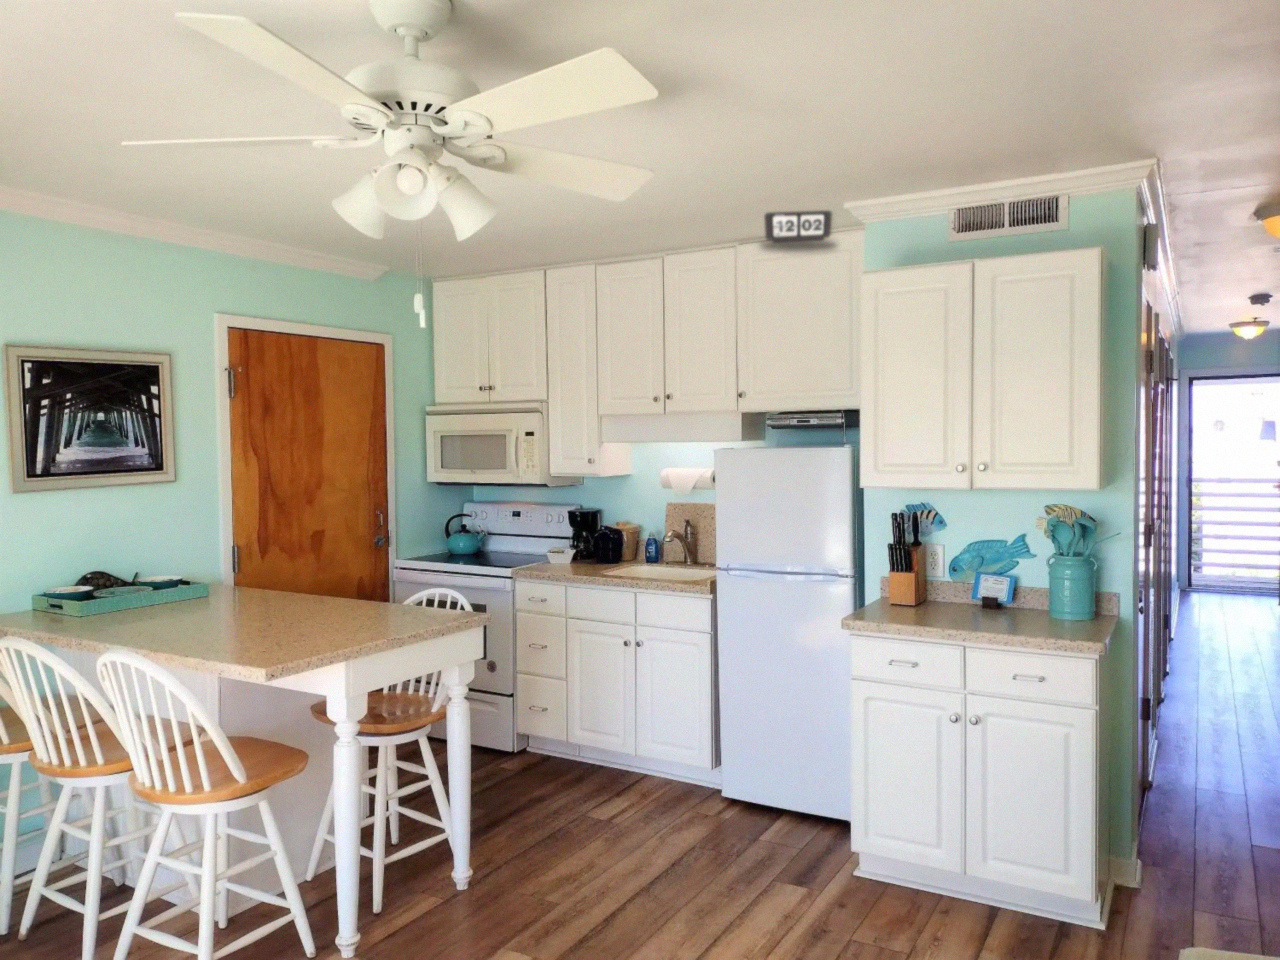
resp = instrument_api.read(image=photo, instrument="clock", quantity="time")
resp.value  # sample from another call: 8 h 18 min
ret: 12 h 02 min
